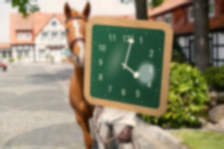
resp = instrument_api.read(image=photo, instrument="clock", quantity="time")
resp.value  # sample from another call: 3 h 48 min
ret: 4 h 02 min
